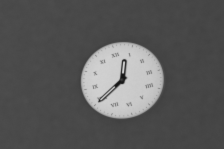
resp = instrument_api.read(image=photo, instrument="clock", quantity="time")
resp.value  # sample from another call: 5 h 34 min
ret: 12 h 40 min
